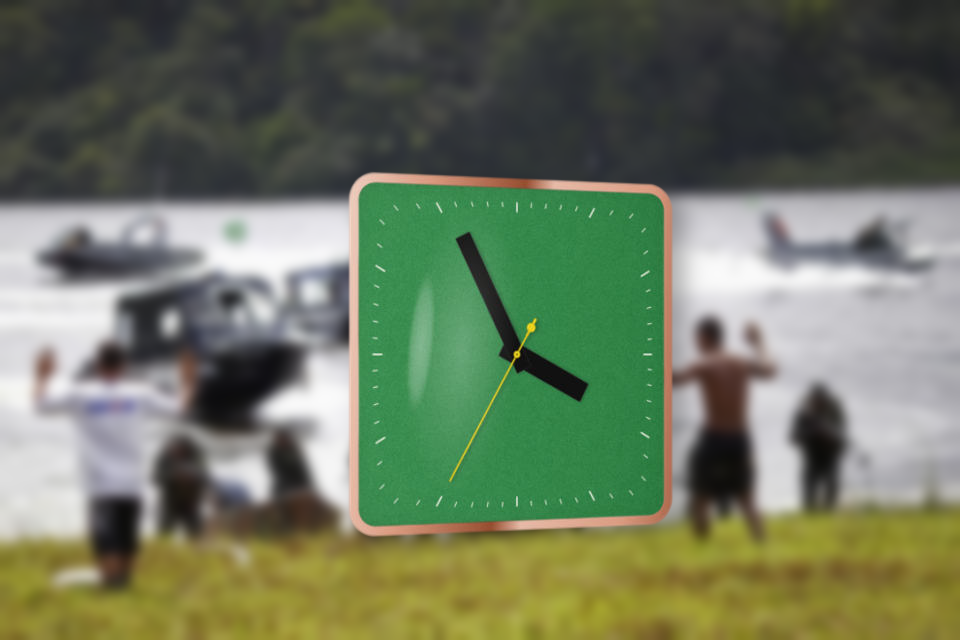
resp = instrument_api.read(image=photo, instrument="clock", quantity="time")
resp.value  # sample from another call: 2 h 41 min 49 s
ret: 3 h 55 min 35 s
